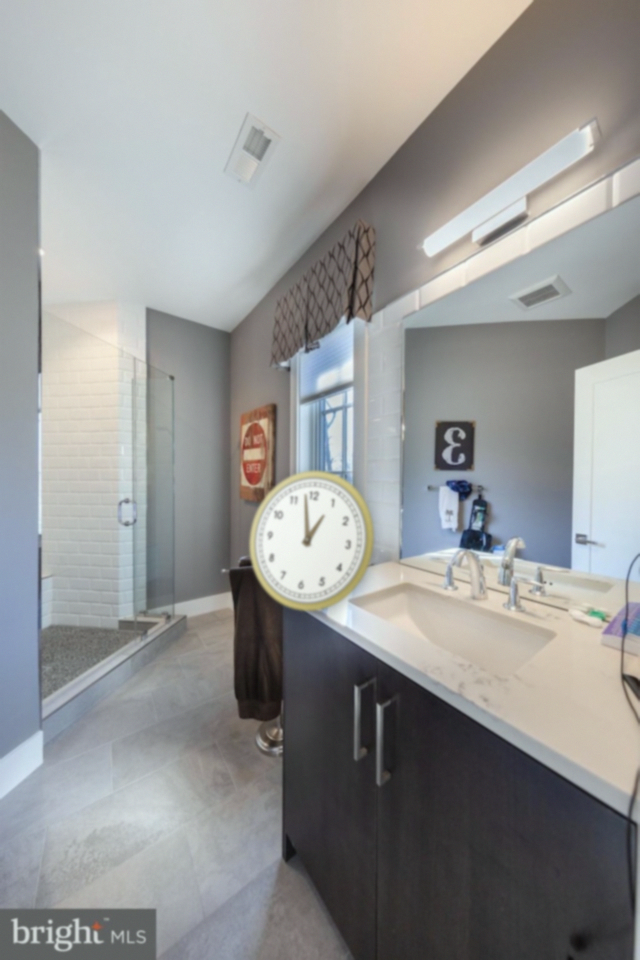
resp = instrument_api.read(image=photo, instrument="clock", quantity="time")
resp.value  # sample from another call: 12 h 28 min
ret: 12 h 58 min
